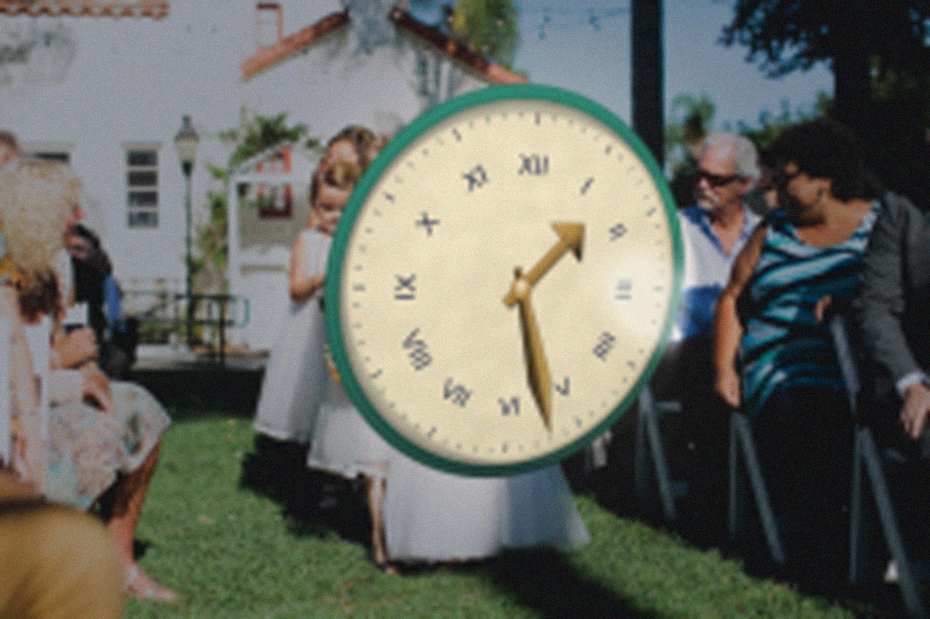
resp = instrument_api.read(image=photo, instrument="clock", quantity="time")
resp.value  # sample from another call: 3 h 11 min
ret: 1 h 27 min
